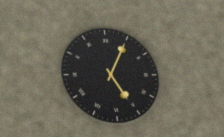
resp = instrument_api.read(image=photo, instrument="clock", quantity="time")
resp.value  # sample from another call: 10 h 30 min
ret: 5 h 05 min
